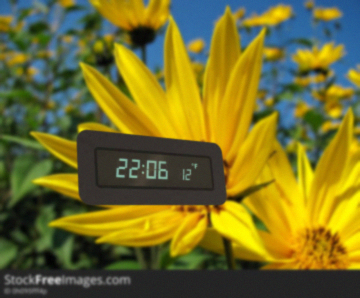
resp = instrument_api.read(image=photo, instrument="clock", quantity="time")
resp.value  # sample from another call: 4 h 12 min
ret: 22 h 06 min
